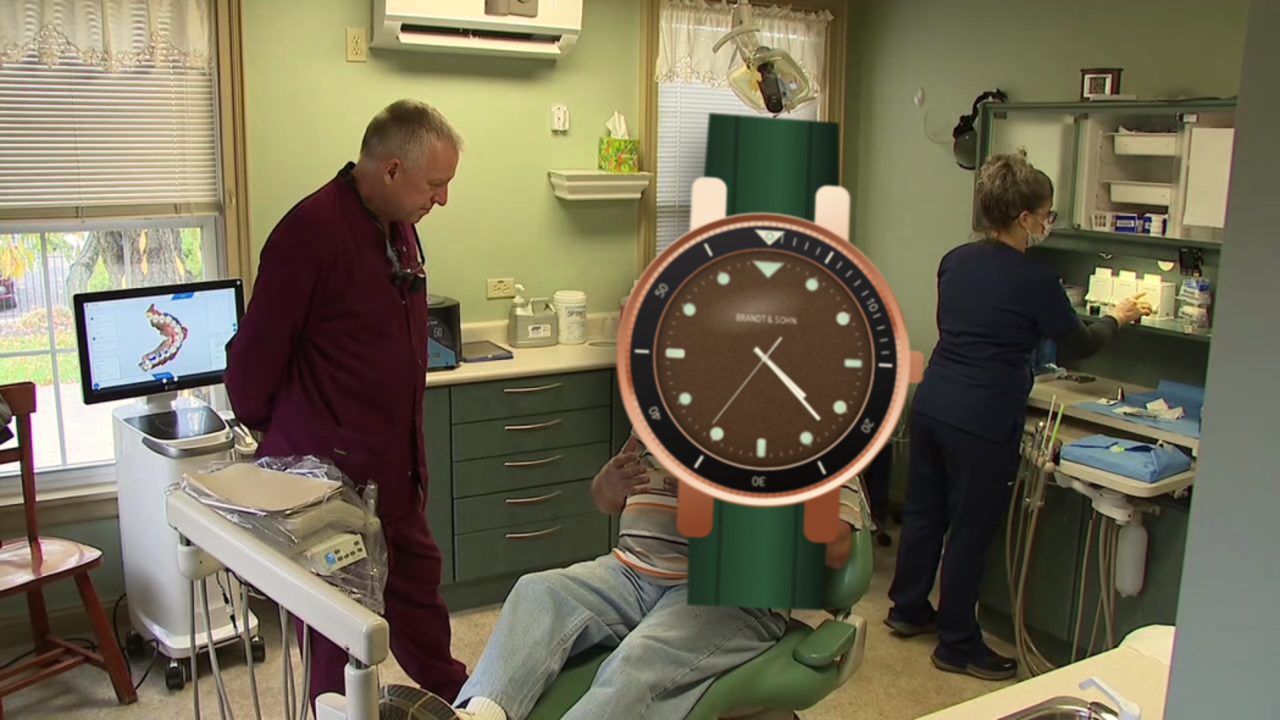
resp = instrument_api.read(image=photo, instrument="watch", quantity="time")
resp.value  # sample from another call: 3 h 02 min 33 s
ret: 4 h 22 min 36 s
